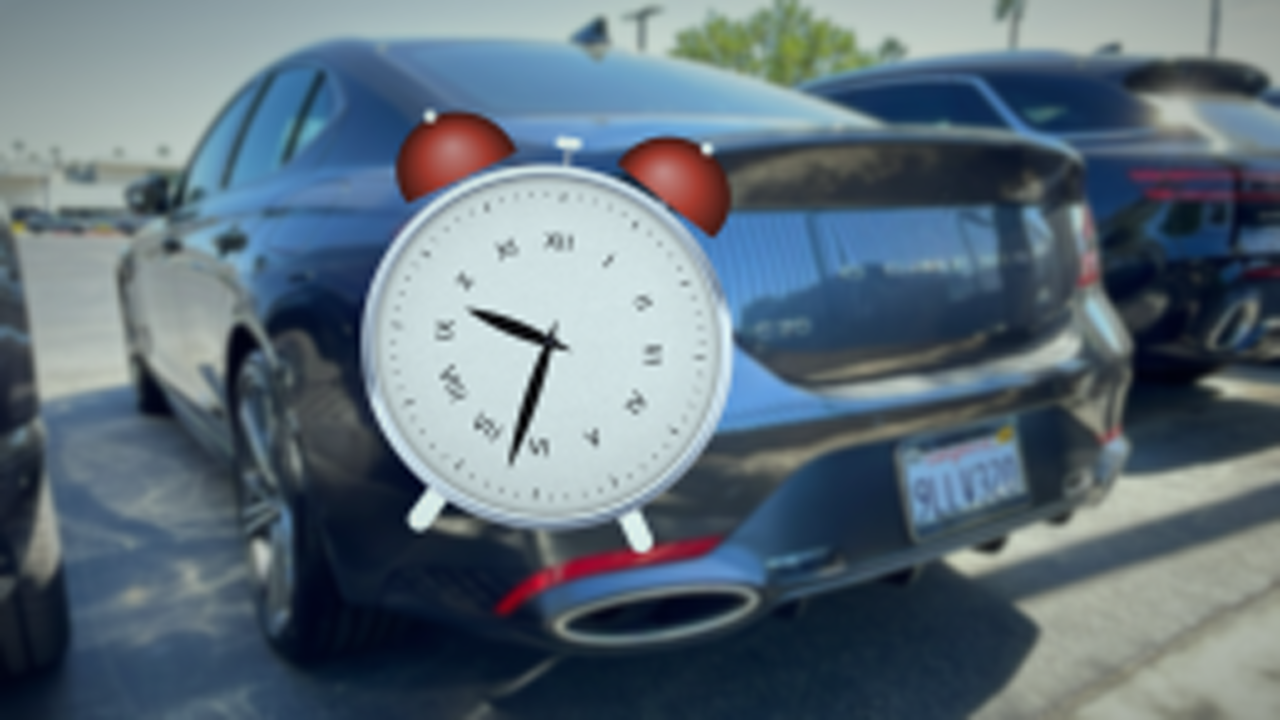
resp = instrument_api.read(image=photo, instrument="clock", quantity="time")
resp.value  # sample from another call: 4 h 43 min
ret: 9 h 32 min
